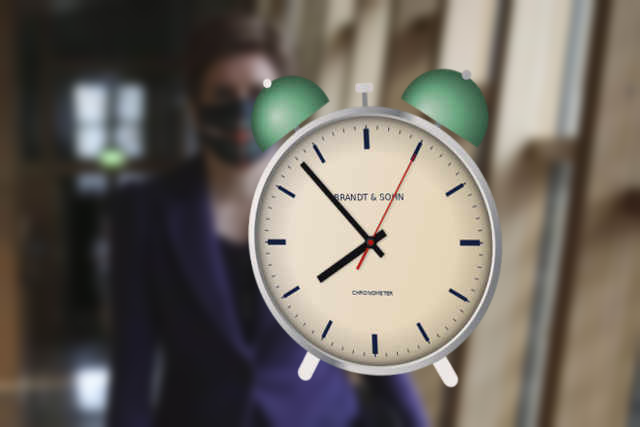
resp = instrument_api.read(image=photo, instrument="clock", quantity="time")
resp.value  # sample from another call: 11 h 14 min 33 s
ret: 7 h 53 min 05 s
